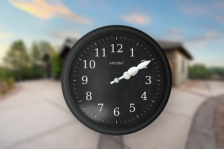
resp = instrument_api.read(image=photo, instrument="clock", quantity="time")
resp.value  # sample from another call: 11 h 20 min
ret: 2 h 10 min
